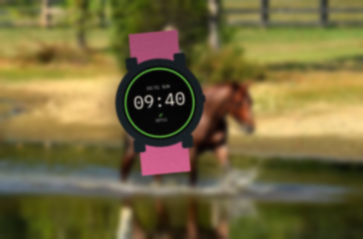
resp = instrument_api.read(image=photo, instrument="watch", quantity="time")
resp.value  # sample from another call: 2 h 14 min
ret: 9 h 40 min
